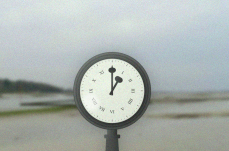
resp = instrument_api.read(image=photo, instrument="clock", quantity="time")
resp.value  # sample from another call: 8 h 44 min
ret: 1 h 00 min
